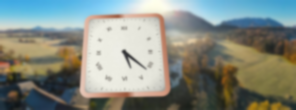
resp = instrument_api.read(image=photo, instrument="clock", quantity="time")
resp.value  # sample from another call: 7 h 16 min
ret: 5 h 22 min
